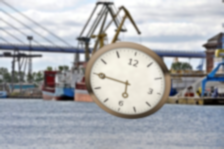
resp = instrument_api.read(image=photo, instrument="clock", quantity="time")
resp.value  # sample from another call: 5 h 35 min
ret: 5 h 45 min
